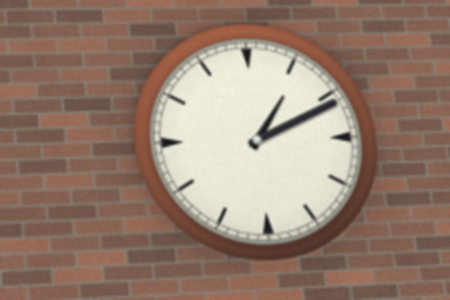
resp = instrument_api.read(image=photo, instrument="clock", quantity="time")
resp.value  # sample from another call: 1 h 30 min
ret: 1 h 11 min
